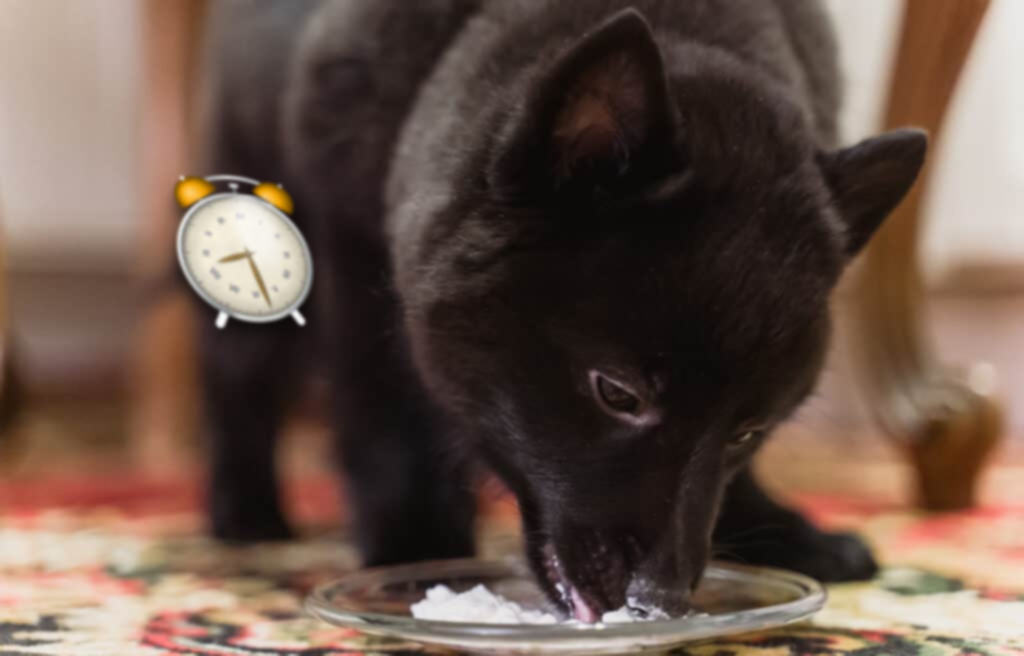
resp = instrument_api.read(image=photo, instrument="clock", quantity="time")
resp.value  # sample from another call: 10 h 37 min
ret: 8 h 28 min
